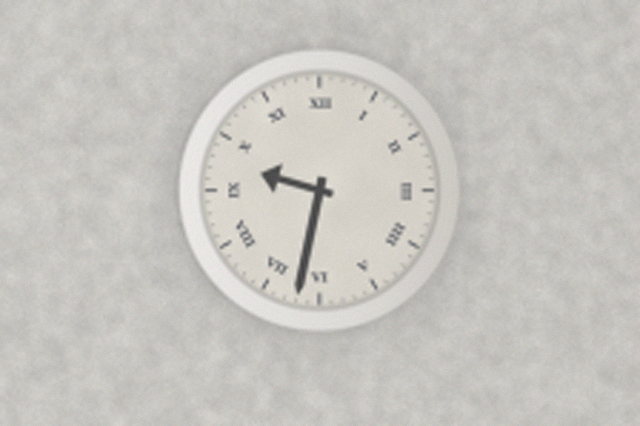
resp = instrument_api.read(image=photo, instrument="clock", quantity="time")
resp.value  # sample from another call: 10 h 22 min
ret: 9 h 32 min
